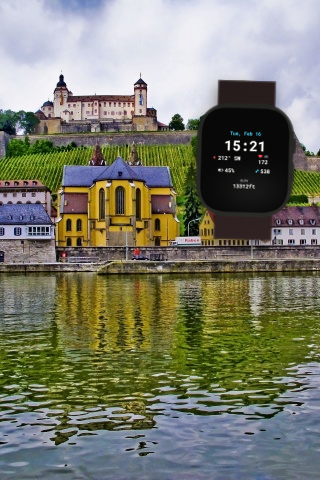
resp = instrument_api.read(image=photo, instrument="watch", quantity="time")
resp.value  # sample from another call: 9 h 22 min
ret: 15 h 21 min
